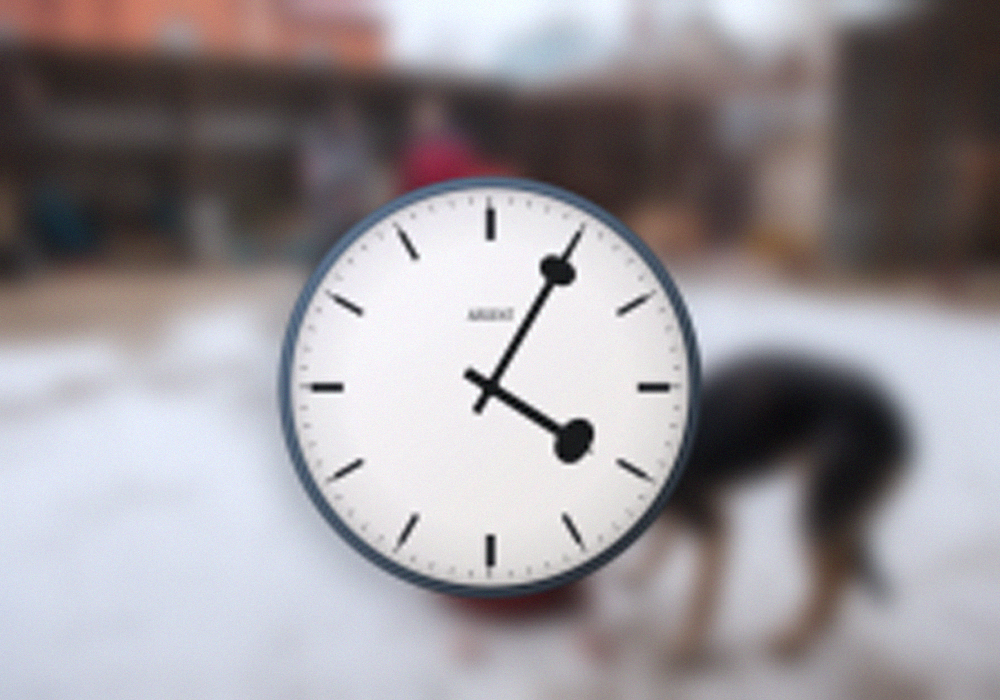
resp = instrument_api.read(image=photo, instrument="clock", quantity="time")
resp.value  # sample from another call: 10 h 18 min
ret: 4 h 05 min
